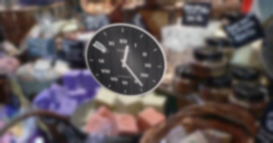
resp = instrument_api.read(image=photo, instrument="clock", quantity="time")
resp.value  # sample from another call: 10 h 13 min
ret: 12 h 24 min
